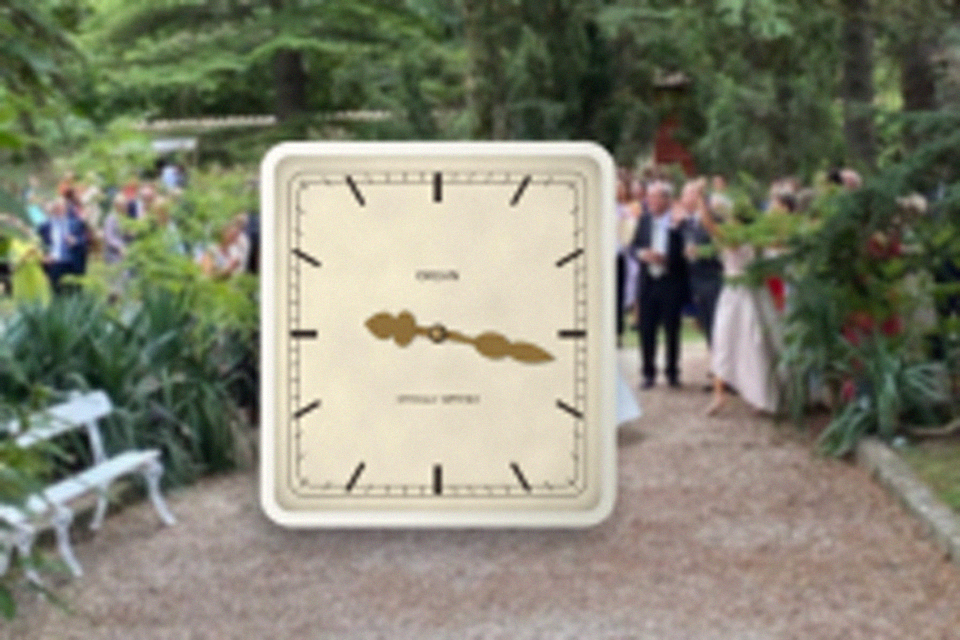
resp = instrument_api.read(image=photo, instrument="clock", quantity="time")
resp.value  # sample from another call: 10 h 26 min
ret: 9 h 17 min
